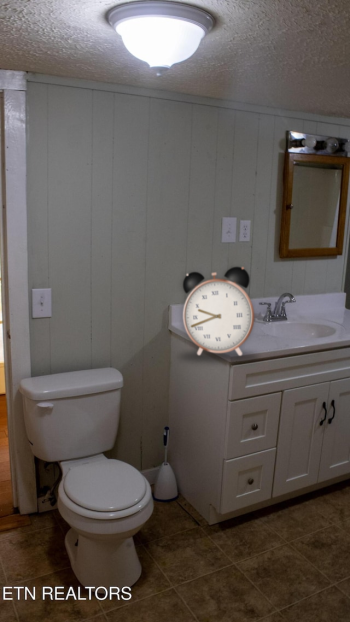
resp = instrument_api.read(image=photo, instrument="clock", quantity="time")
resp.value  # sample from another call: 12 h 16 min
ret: 9 h 42 min
